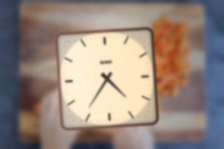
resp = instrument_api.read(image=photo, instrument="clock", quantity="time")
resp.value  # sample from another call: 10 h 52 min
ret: 4 h 36 min
